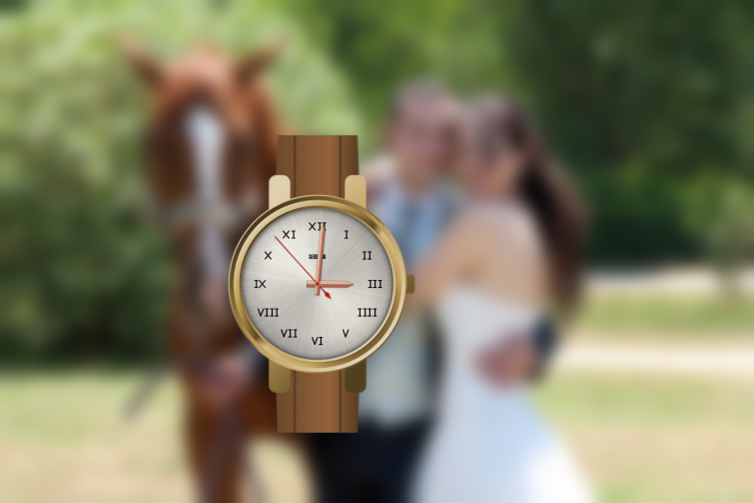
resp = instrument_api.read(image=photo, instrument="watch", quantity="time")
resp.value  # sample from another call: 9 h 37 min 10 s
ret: 3 h 00 min 53 s
